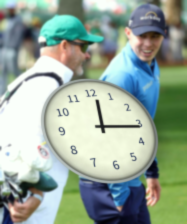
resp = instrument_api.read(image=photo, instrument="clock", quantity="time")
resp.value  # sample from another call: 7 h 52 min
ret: 12 h 16 min
